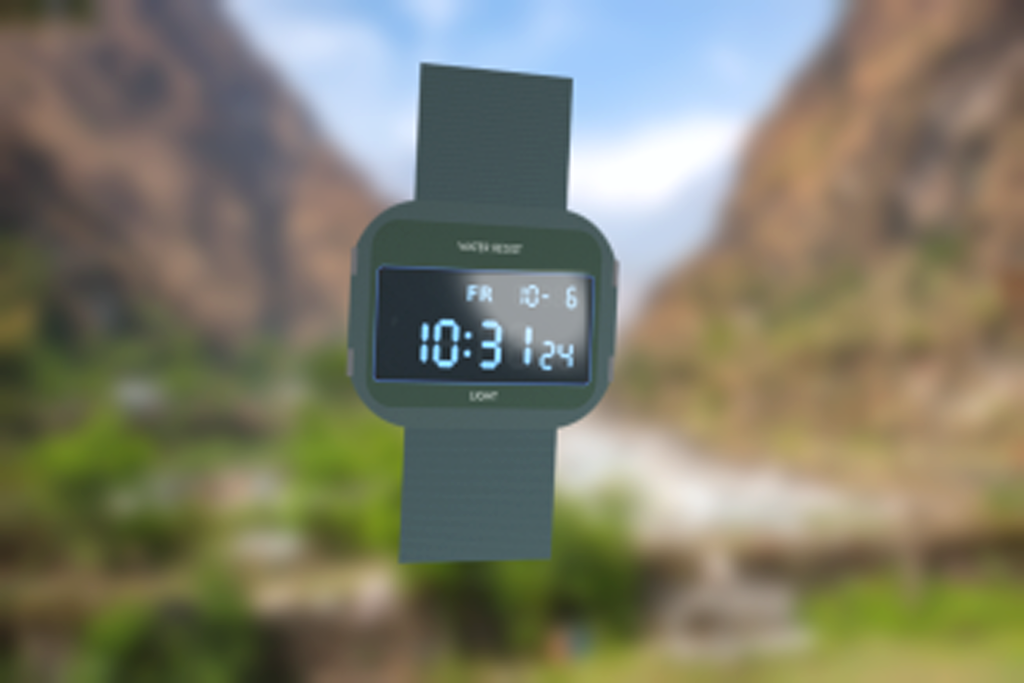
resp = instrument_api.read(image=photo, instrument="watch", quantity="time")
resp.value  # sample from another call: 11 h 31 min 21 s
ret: 10 h 31 min 24 s
